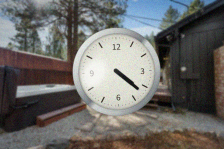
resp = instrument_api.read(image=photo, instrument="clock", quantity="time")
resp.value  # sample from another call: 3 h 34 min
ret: 4 h 22 min
